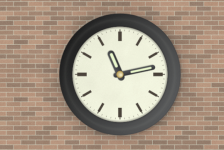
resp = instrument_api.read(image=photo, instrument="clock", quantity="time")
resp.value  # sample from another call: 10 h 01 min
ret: 11 h 13 min
